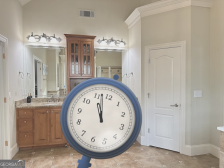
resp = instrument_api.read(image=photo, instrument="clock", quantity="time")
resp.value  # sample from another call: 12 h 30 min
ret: 10 h 57 min
